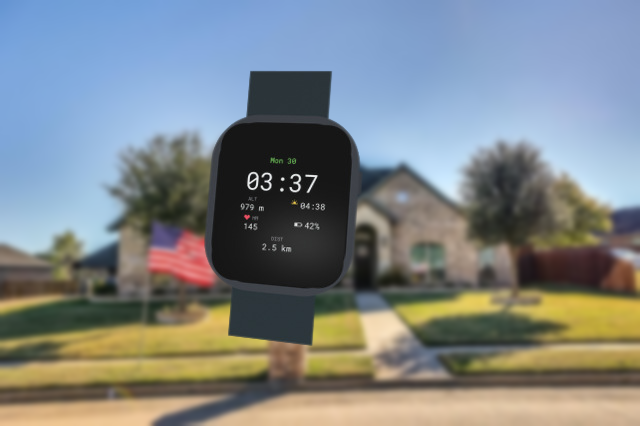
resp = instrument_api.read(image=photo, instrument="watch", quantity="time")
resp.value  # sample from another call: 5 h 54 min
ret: 3 h 37 min
